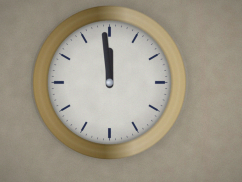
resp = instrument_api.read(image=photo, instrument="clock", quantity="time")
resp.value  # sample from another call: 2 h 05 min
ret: 11 h 59 min
